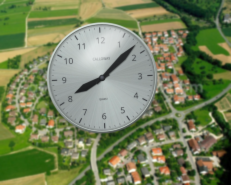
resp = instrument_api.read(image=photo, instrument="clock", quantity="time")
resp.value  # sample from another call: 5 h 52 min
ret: 8 h 08 min
